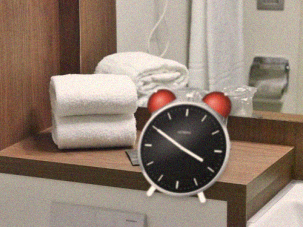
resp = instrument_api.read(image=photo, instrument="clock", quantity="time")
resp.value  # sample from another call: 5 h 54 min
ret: 3 h 50 min
